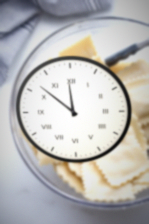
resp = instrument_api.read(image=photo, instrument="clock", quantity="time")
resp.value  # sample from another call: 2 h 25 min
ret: 11 h 52 min
